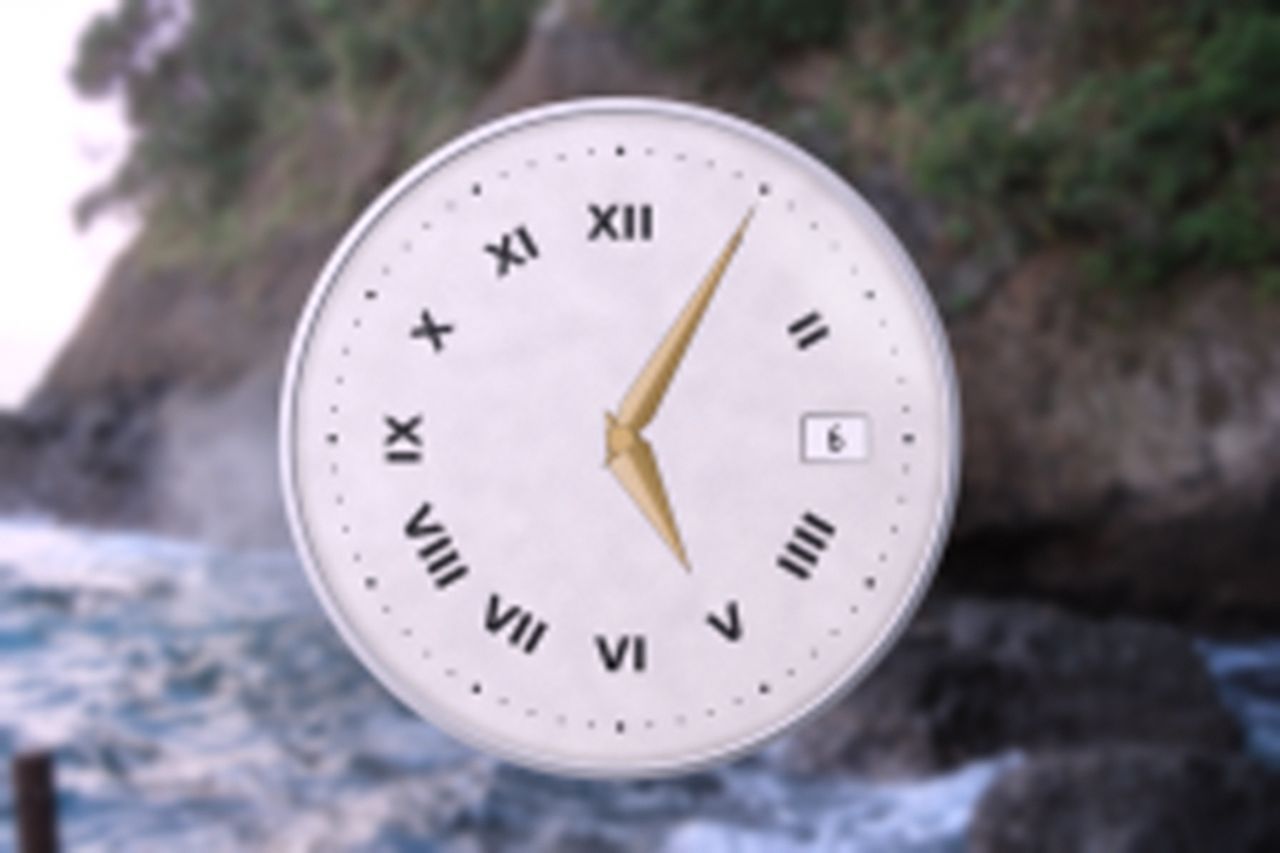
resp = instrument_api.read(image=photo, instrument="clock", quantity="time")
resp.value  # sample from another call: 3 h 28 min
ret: 5 h 05 min
